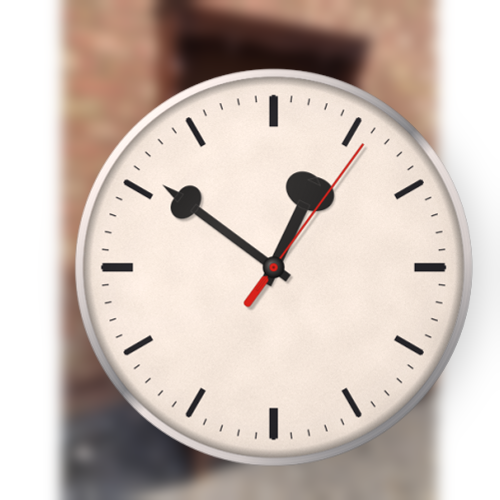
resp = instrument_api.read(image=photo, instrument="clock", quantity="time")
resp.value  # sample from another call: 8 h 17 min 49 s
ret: 12 h 51 min 06 s
